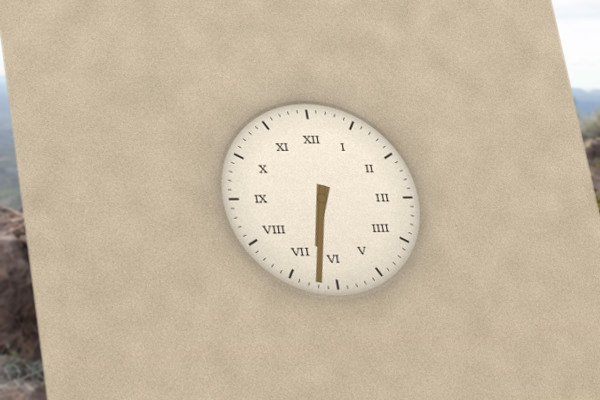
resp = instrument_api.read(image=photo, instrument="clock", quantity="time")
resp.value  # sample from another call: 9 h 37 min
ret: 6 h 32 min
